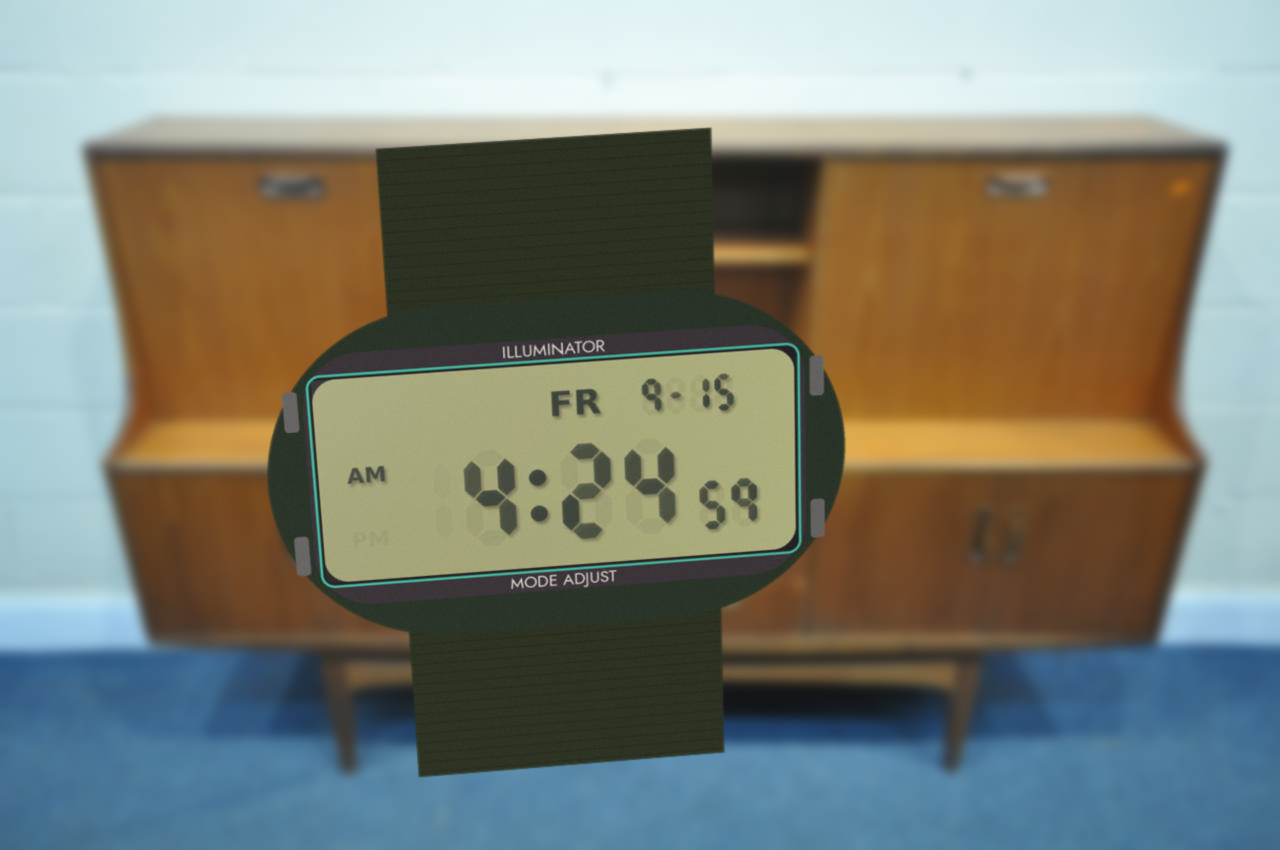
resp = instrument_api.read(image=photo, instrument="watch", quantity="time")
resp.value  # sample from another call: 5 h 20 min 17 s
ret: 4 h 24 min 59 s
